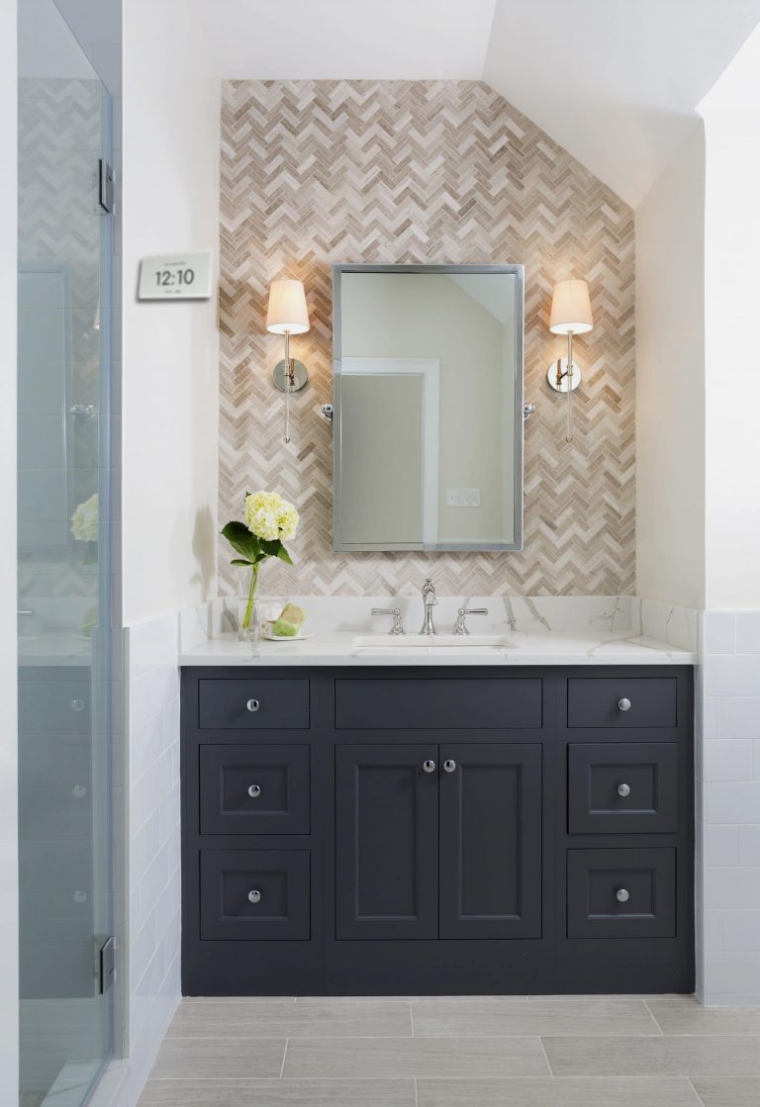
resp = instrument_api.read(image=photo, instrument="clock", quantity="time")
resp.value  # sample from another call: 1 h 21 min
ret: 12 h 10 min
